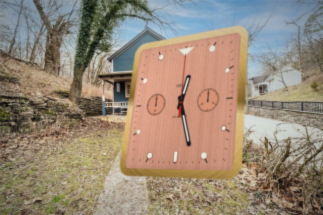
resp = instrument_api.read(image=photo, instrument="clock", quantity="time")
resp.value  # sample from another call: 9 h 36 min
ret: 12 h 27 min
